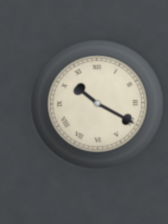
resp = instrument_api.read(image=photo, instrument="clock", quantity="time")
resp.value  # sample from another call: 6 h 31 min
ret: 10 h 20 min
